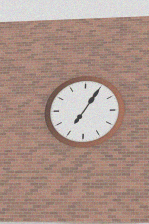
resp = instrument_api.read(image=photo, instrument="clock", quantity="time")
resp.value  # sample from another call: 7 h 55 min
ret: 7 h 05 min
